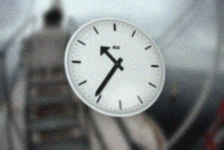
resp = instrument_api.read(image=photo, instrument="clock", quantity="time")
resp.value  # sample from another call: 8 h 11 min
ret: 10 h 36 min
